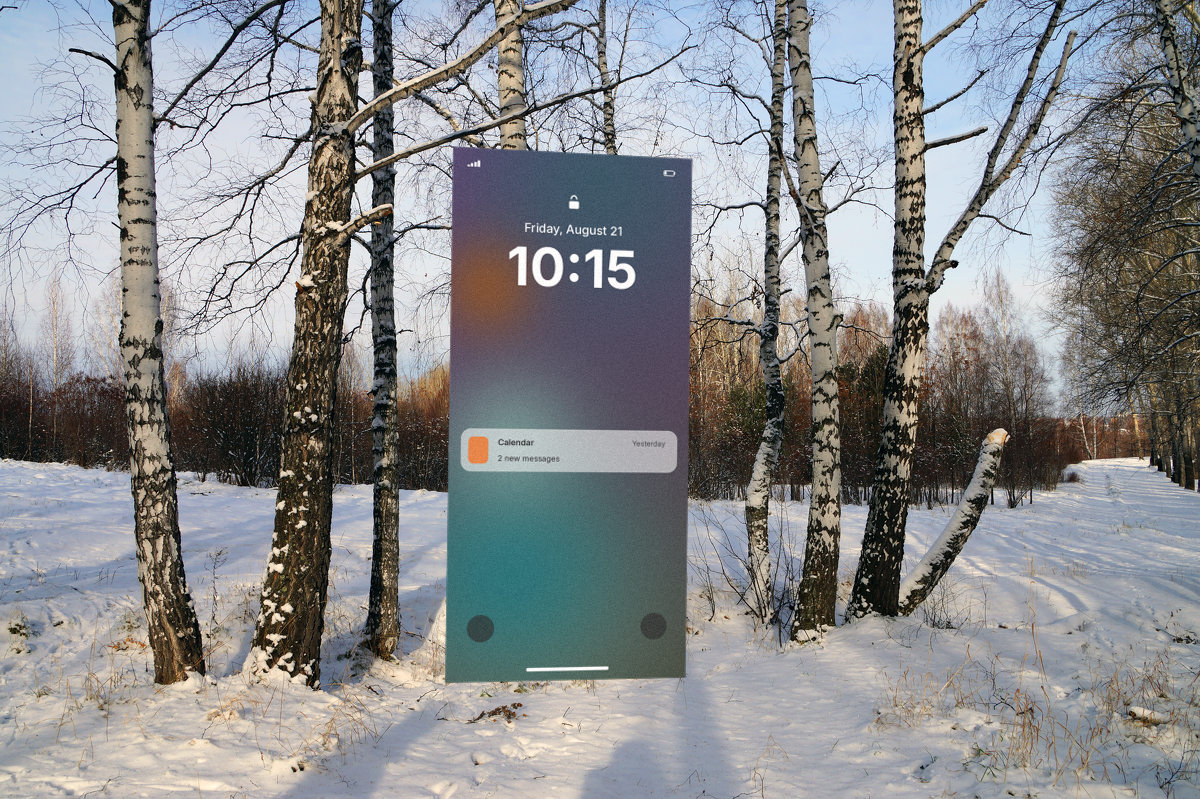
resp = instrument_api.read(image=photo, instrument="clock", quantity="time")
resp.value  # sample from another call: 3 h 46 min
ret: 10 h 15 min
